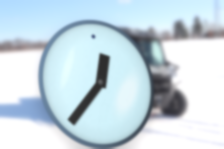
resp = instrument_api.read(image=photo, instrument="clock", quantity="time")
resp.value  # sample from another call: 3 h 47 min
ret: 12 h 38 min
